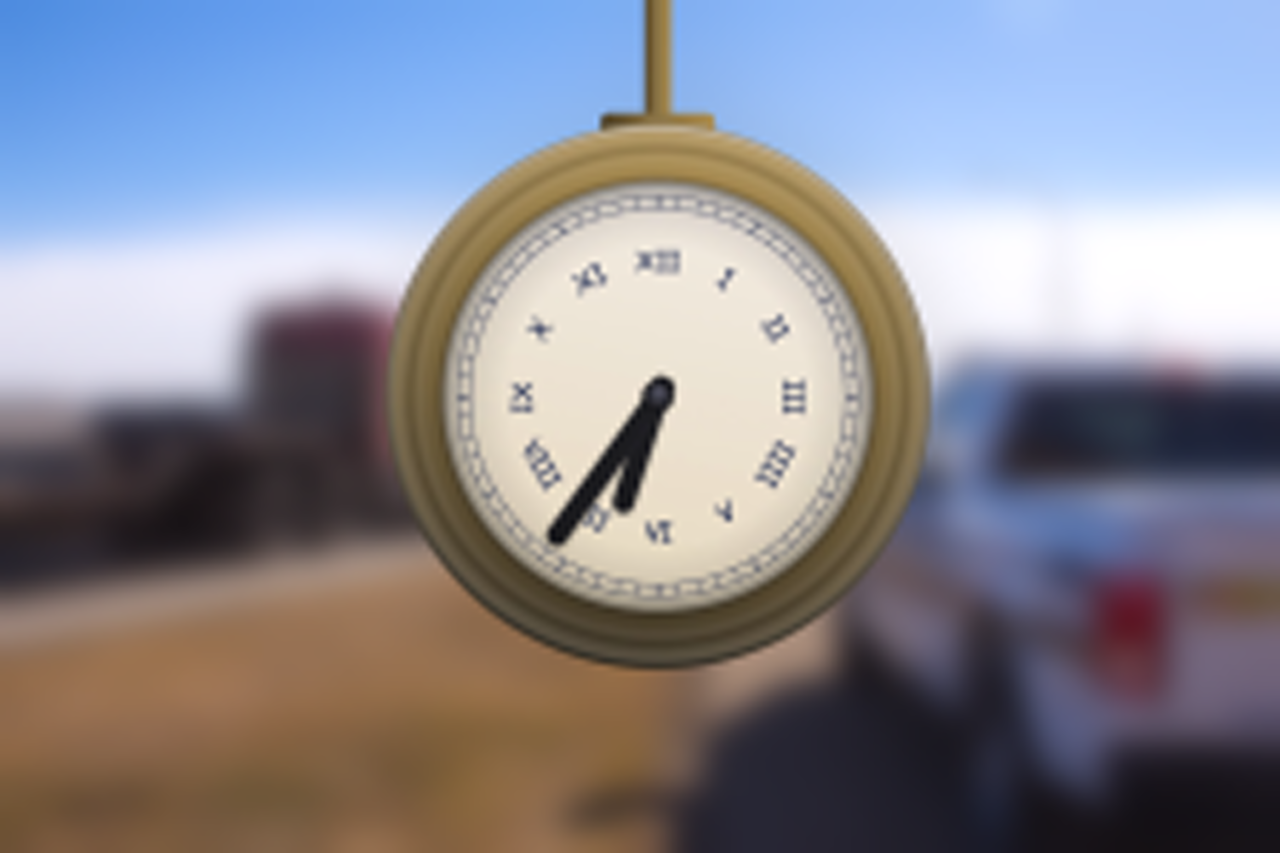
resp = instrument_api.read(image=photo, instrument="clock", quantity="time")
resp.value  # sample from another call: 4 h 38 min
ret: 6 h 36 min
